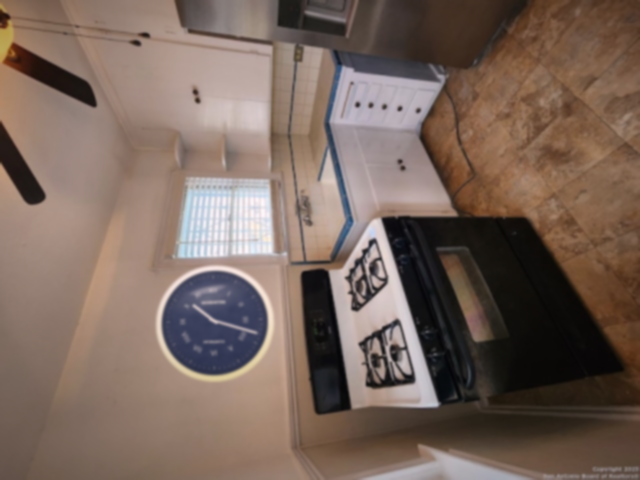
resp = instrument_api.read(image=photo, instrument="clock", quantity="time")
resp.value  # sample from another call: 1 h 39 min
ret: 10 h 18 min
